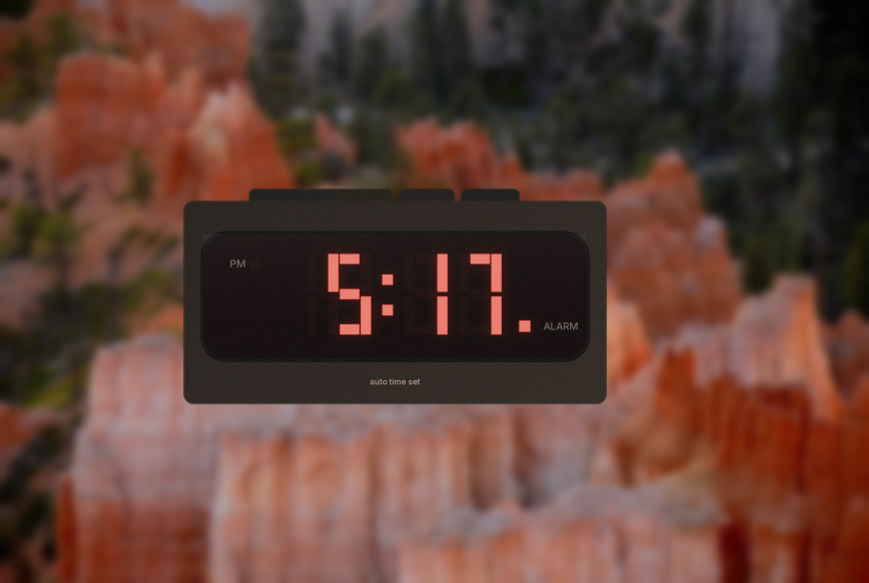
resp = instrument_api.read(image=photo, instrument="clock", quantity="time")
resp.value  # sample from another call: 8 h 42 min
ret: 5 h 17 min
